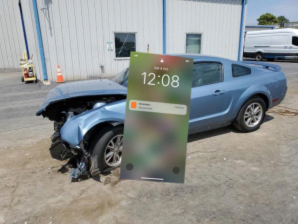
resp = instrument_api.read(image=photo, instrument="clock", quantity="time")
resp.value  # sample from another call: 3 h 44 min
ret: 12 h 08 min
